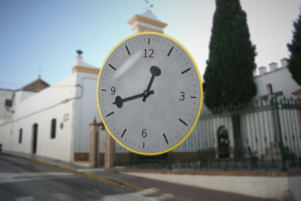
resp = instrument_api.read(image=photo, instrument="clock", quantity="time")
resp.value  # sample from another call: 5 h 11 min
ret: 12 h 42 min
